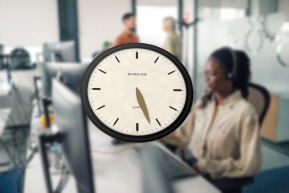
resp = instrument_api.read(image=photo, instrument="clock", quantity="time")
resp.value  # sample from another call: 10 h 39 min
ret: 5 h 27 min
